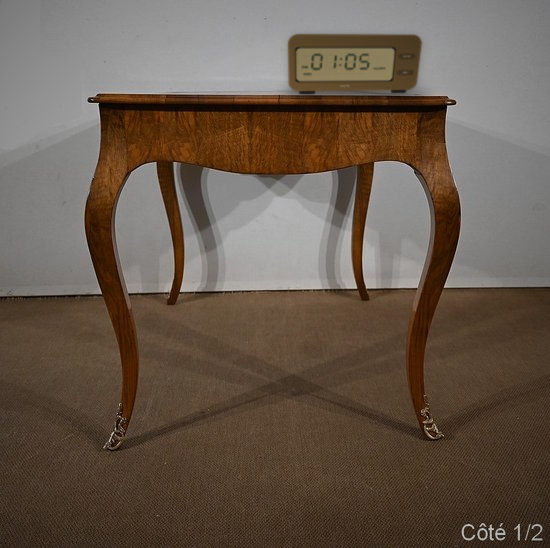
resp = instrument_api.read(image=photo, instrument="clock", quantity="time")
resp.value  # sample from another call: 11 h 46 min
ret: 1 h 05 min
